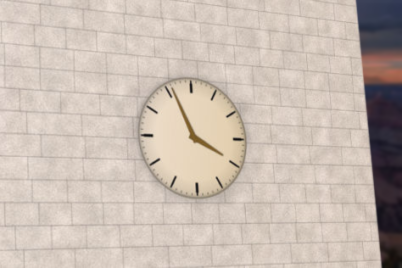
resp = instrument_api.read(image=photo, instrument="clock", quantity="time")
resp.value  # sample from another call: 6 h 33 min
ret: 3 h 56 min
